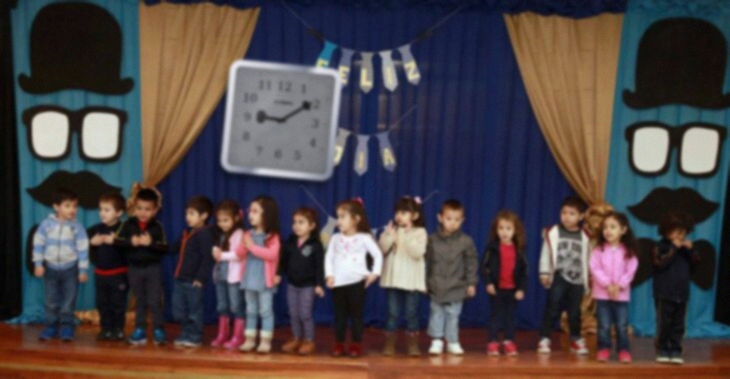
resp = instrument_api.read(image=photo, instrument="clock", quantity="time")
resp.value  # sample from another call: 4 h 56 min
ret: 9 h 09 min
